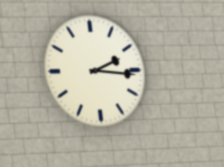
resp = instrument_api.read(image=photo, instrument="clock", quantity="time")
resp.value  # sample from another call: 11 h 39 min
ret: 2 h 16 min
